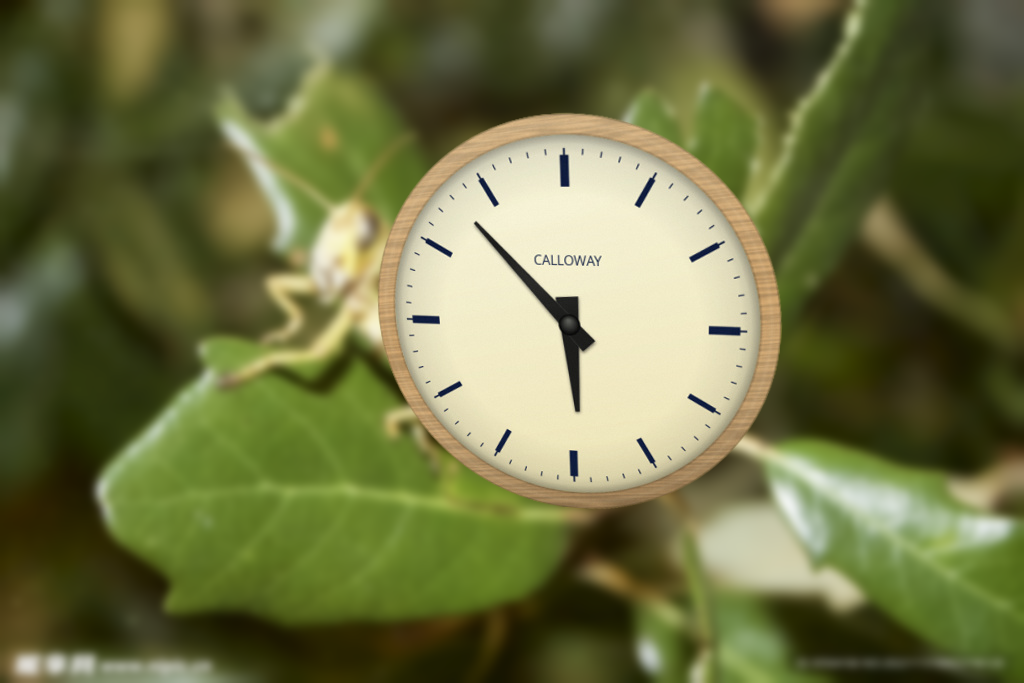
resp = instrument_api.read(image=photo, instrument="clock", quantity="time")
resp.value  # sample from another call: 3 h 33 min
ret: 5 h 53 min
